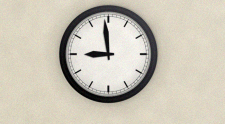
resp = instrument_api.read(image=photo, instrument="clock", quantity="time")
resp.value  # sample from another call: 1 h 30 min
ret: 8 h 59 min
